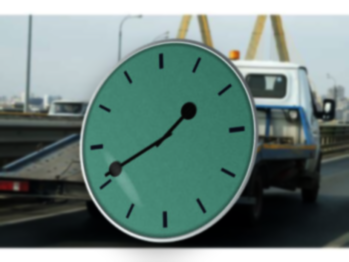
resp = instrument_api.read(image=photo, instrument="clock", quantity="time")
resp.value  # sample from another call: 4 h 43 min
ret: 1 h 41 min
